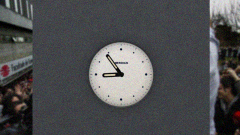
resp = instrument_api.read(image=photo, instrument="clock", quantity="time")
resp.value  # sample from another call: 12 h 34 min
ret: 8 h 54 min
